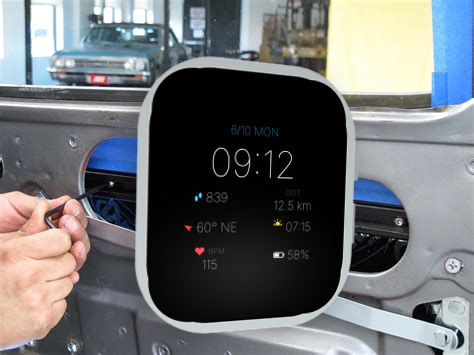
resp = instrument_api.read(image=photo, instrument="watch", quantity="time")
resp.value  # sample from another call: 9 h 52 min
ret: 9 h 12 min
